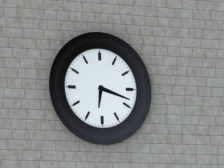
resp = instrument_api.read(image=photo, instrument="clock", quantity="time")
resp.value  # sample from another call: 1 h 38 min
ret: 6 h 18 min
